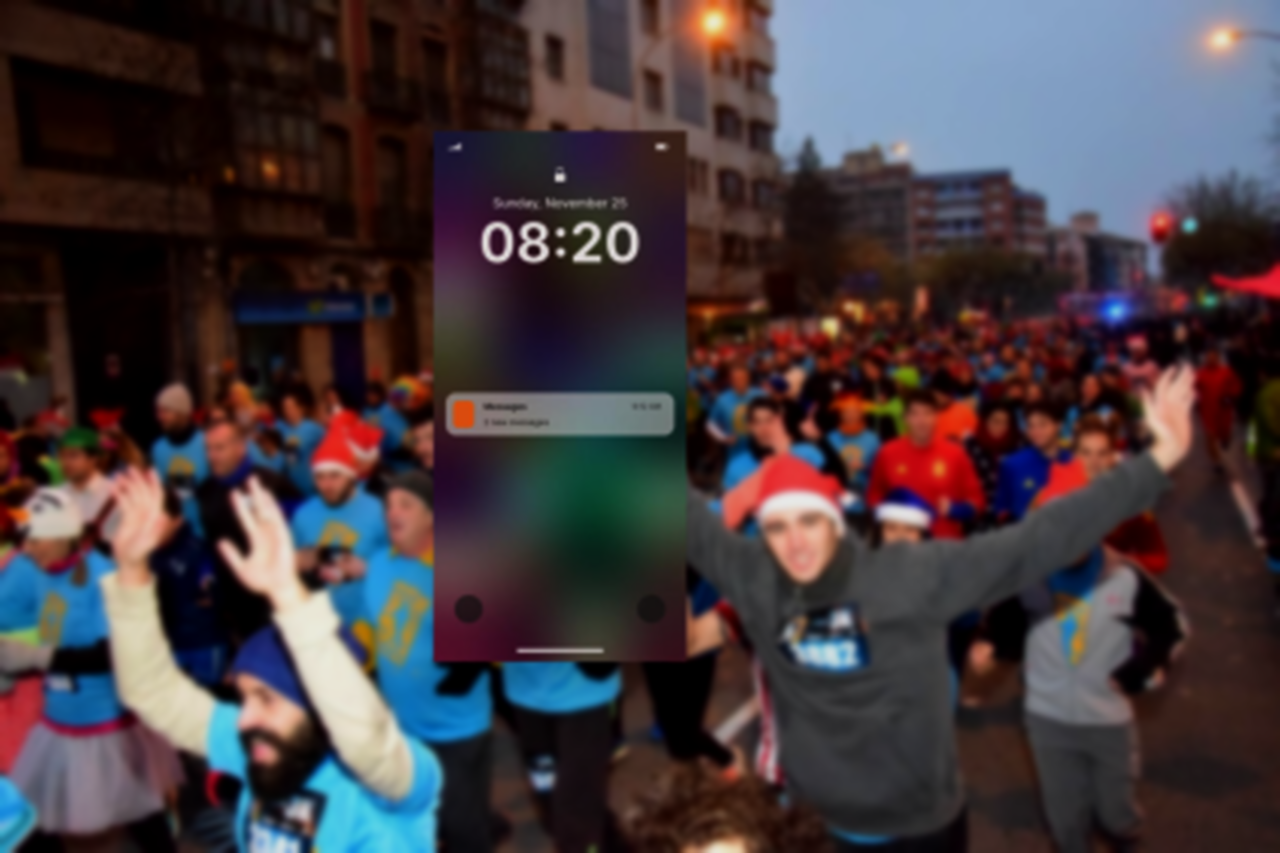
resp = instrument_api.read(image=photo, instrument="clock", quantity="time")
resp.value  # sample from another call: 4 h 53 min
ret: 8 h 20 min
